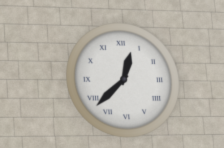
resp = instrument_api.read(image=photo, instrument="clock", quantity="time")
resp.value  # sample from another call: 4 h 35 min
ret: 12 h 38 min
